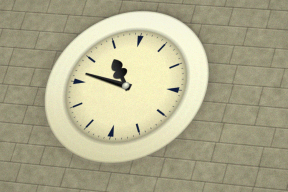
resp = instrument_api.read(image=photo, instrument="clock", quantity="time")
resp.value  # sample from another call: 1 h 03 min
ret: 10 h 47 min
